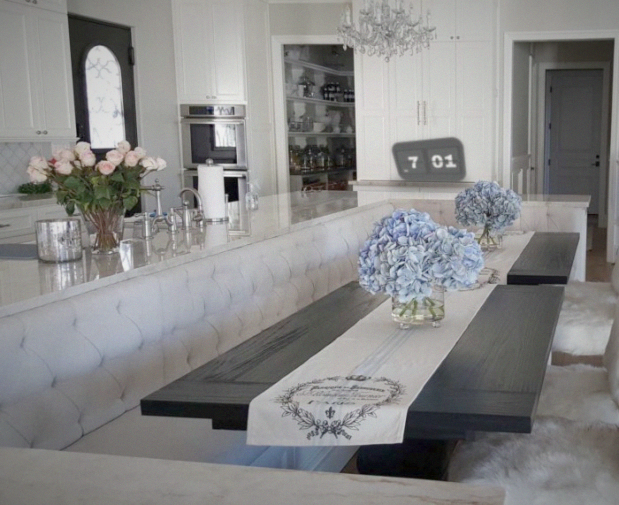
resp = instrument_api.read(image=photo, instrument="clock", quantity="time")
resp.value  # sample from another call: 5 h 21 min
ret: 7 h 01 min
